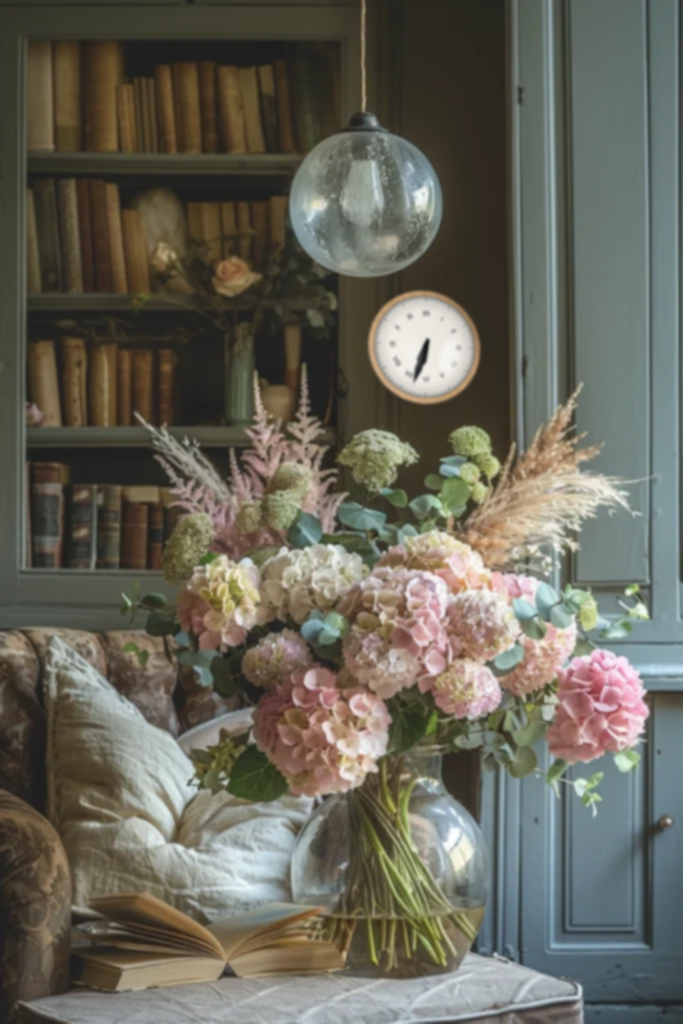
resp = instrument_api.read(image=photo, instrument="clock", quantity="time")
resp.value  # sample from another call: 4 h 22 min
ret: 6 h 33 min
